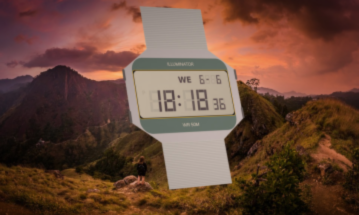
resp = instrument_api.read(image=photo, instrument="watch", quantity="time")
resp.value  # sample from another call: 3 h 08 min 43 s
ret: 18 h 18 min 36 s
